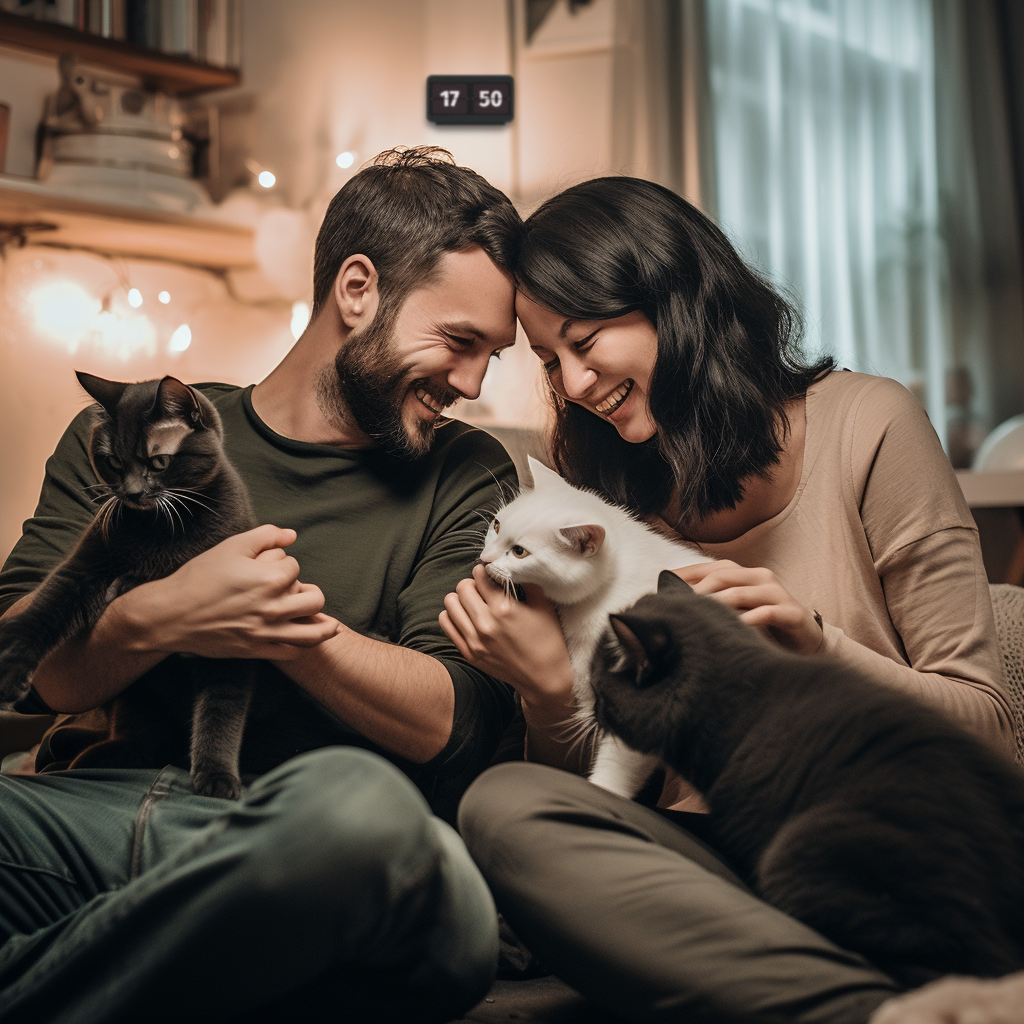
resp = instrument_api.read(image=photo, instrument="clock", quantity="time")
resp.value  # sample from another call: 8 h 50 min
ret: 17 h 50 min
